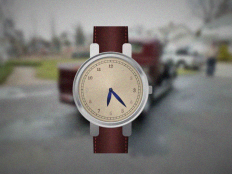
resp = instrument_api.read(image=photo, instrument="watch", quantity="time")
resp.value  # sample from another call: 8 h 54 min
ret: 6 h 23 min
